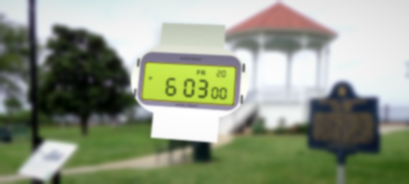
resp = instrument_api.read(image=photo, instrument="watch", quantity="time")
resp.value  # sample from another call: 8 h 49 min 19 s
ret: 6 h 03 min 00 s
